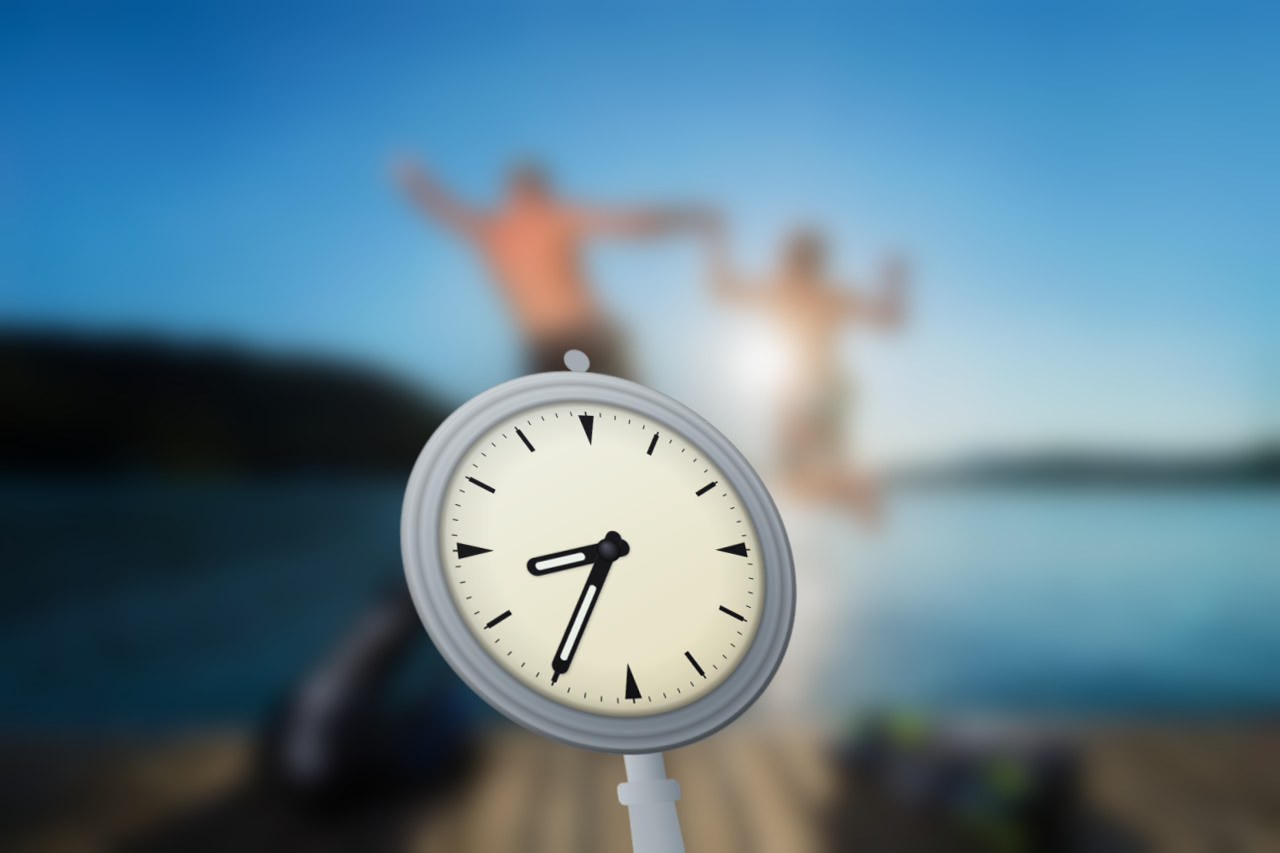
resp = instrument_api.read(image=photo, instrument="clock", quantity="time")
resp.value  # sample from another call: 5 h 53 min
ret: 8 h 35 min
